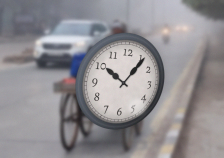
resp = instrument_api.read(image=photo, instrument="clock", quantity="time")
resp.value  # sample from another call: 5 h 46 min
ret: 10 h 06 min
